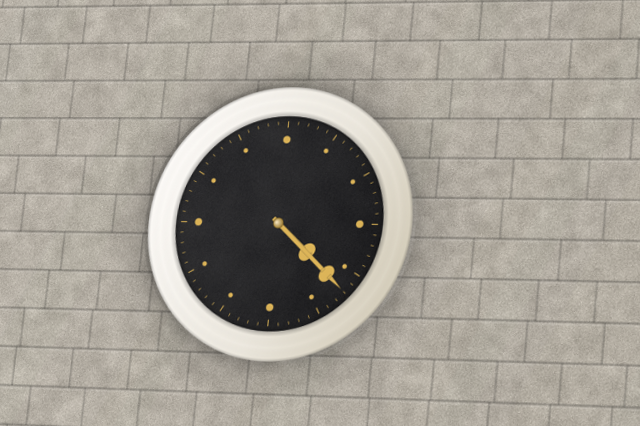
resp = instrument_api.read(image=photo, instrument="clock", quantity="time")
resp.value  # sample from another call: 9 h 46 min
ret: 4 h 22 min
